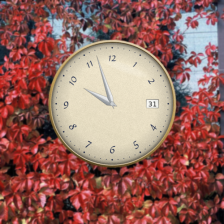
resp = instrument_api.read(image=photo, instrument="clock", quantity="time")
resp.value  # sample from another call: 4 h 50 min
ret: 9 h 57 min
